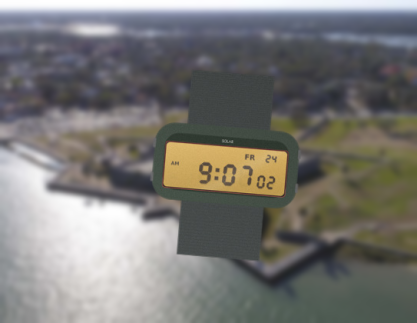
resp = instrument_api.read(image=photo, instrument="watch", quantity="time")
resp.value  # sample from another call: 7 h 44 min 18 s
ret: 9 h 07 min 02 s
